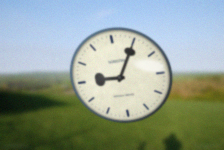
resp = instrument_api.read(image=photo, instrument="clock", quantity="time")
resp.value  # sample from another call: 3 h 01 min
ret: 9 h 05 min
